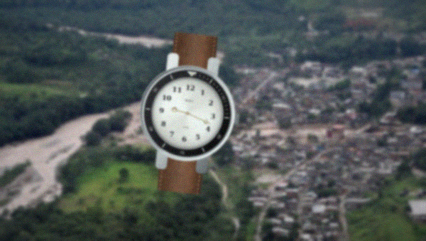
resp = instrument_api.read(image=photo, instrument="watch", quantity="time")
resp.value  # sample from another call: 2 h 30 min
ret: 9 h 18 min
